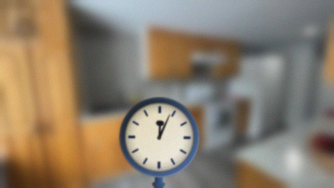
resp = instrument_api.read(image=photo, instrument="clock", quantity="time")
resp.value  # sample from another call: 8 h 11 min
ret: 12 h 04 min
